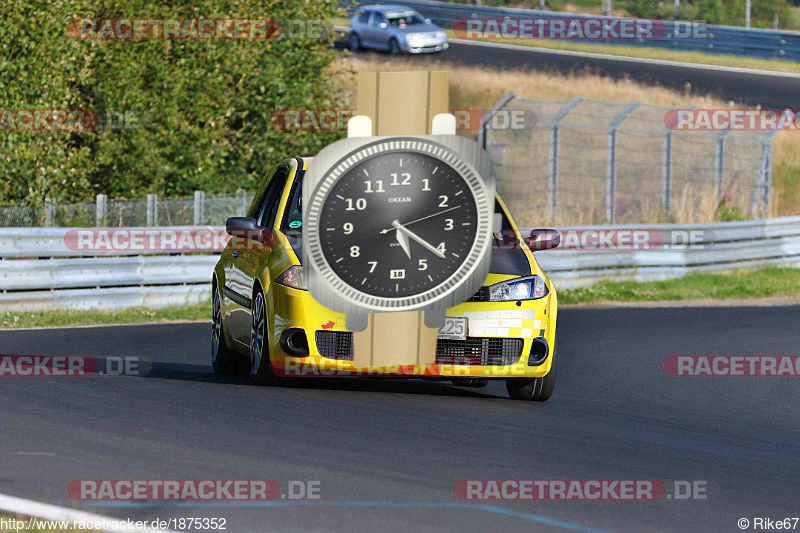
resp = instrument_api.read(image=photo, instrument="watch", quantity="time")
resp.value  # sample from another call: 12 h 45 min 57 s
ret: 5 h 21 min 12 s
